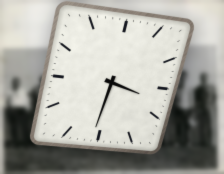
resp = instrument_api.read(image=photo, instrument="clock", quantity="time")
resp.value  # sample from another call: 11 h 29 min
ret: 3 h 31 min
